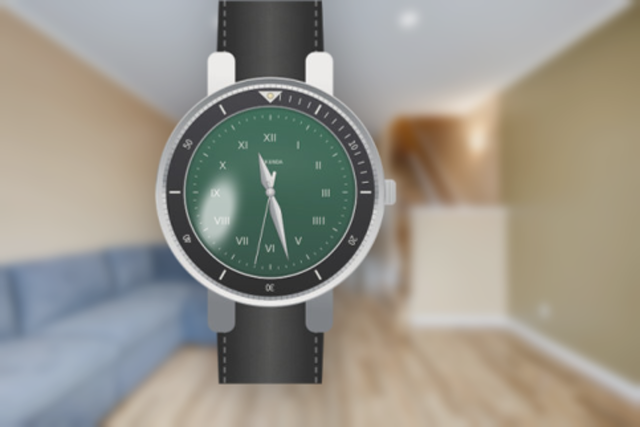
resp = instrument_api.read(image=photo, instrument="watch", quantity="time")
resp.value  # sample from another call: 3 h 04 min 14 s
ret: 11 h 27 min 32 s
